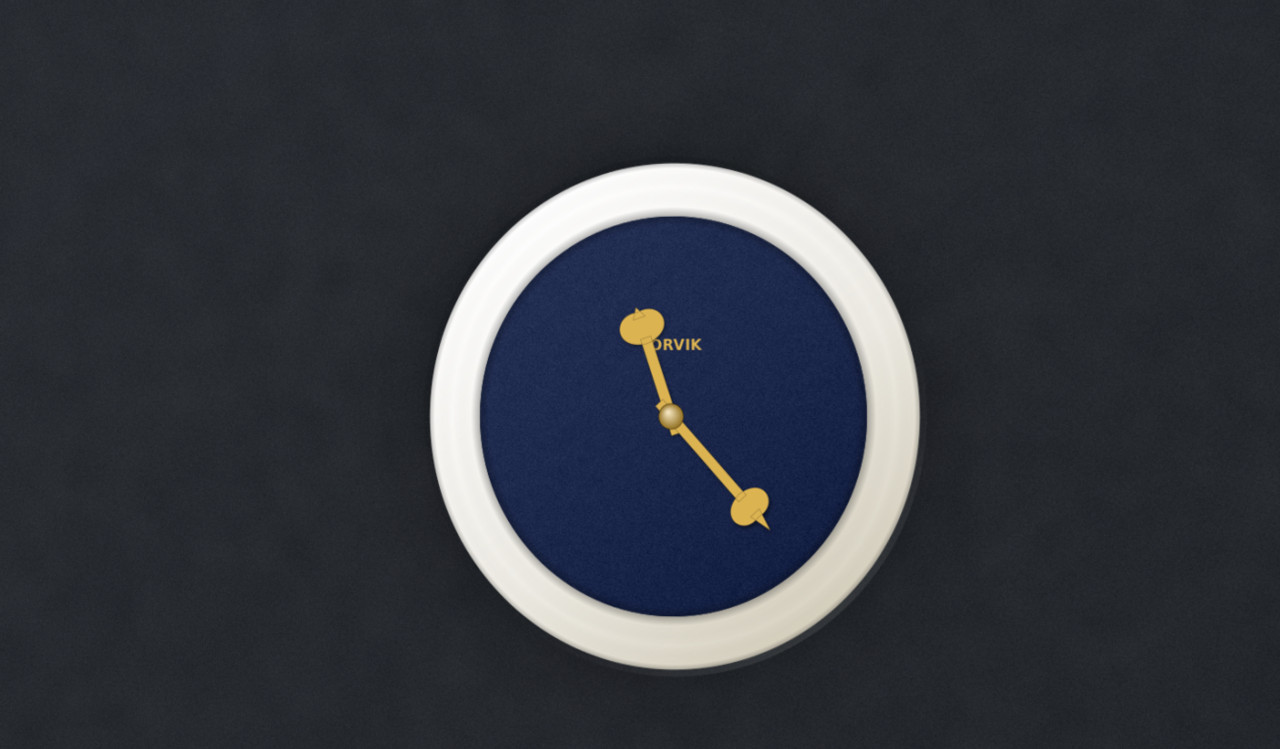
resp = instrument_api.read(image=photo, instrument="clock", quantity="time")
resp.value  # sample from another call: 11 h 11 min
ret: 11 h 23 min
